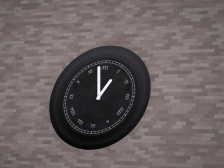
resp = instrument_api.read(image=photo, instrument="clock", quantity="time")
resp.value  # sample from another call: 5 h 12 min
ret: 12 h 58 min
